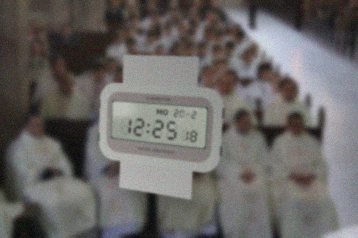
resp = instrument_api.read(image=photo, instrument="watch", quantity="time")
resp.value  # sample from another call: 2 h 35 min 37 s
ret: 12 h 25 min 18 s
